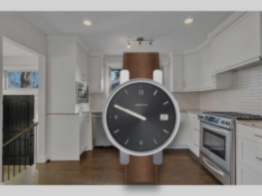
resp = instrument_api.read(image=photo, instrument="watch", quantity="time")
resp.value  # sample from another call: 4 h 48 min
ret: 9 h 49 min
